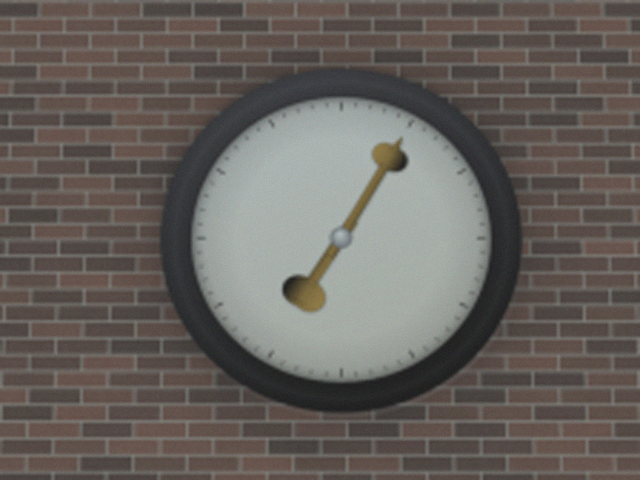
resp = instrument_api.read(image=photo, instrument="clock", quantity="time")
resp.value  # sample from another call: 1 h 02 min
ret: 7 h 05 min
